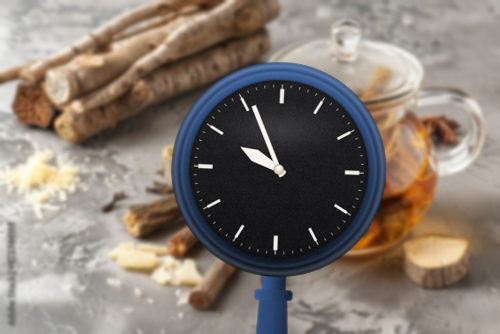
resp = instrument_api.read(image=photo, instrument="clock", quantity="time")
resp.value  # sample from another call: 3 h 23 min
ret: 9 h 56 min
